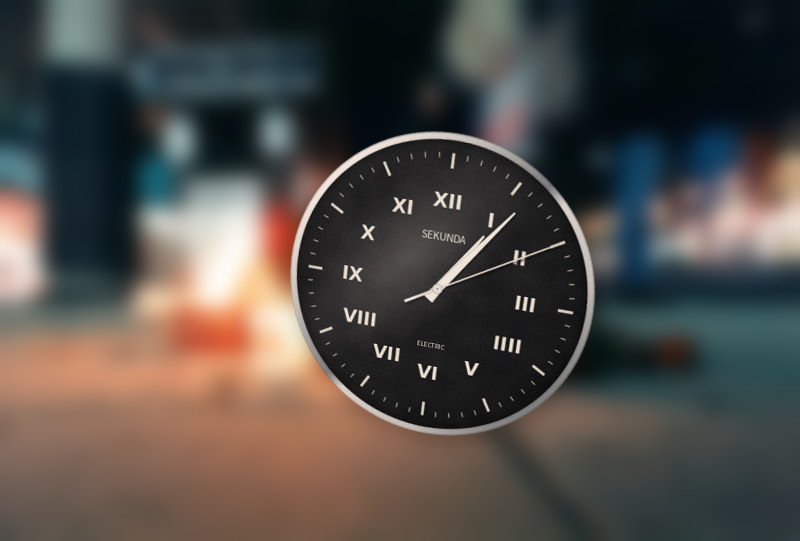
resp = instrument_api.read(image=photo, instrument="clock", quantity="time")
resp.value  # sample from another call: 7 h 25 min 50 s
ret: 1 h 06 min 10 s
